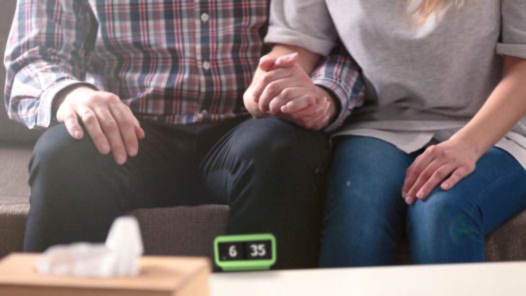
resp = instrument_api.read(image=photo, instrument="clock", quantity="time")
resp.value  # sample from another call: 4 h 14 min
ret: 6 h 35 min
